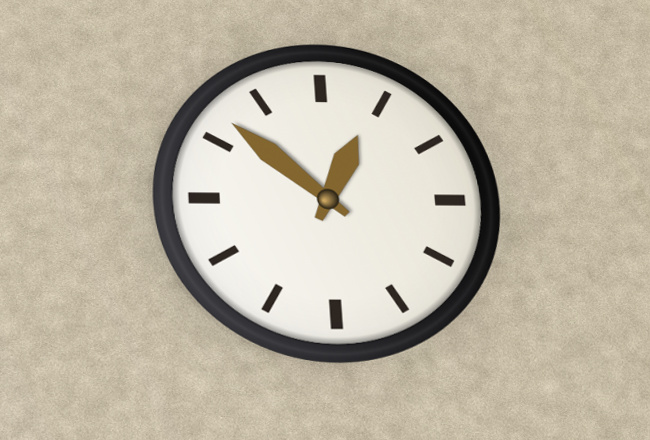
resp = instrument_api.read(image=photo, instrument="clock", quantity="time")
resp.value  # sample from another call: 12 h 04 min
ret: 12 h 52 min
